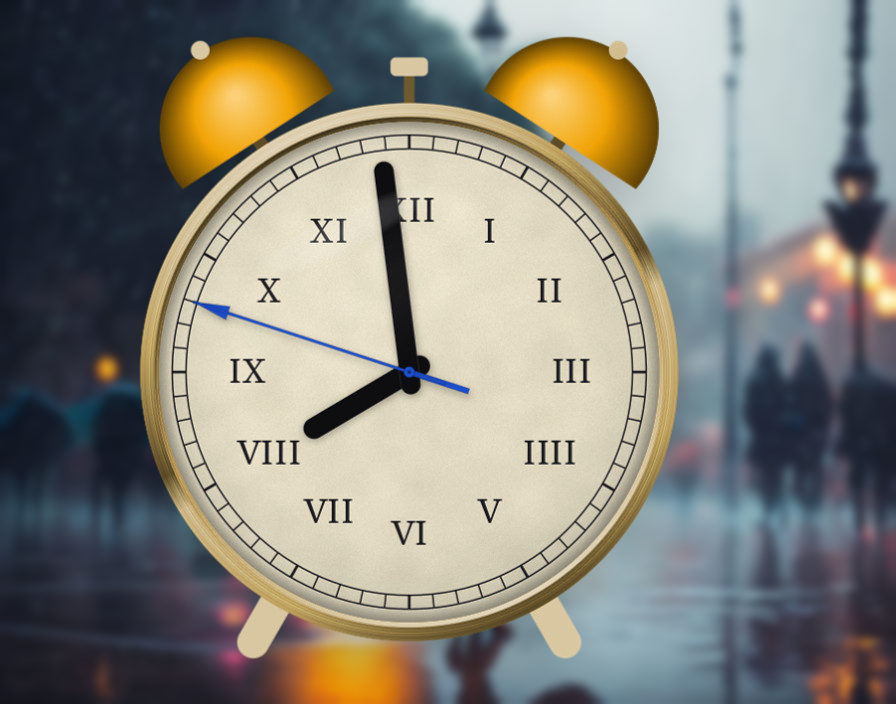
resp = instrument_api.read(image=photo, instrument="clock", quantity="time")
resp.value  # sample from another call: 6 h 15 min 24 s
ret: 7 h 58 min 48 s
